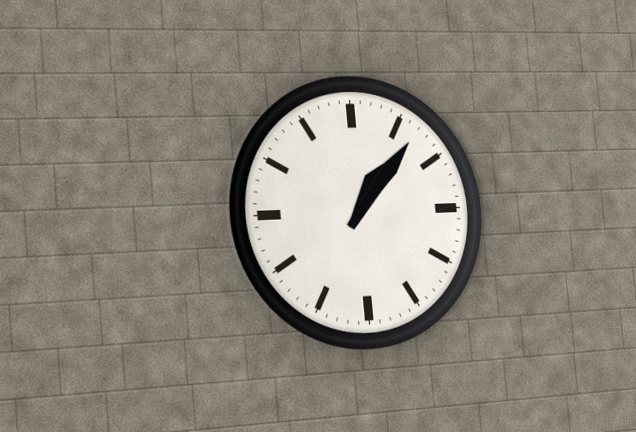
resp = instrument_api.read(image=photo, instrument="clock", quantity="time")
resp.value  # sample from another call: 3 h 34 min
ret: 1 h 07 min
